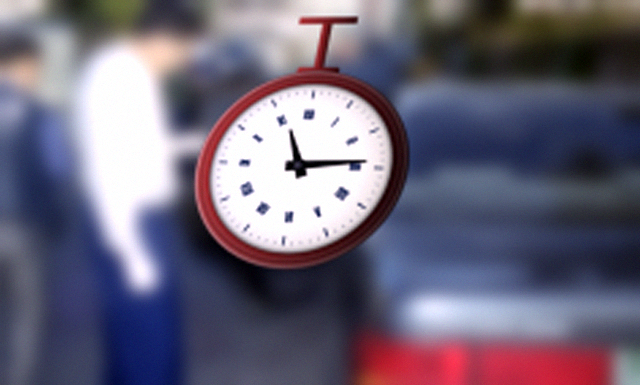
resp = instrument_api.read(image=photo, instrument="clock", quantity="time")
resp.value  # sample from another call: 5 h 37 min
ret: 11 h 14 min
